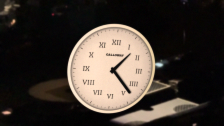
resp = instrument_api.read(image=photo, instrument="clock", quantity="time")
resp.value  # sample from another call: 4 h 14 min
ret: 1 h 23 min
